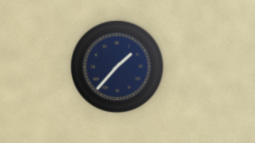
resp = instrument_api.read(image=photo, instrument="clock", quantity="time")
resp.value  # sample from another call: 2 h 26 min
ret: 1 h 37 min
